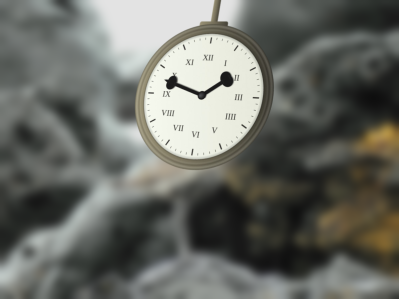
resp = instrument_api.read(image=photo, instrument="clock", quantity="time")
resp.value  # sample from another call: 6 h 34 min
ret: 1 h 48 min
